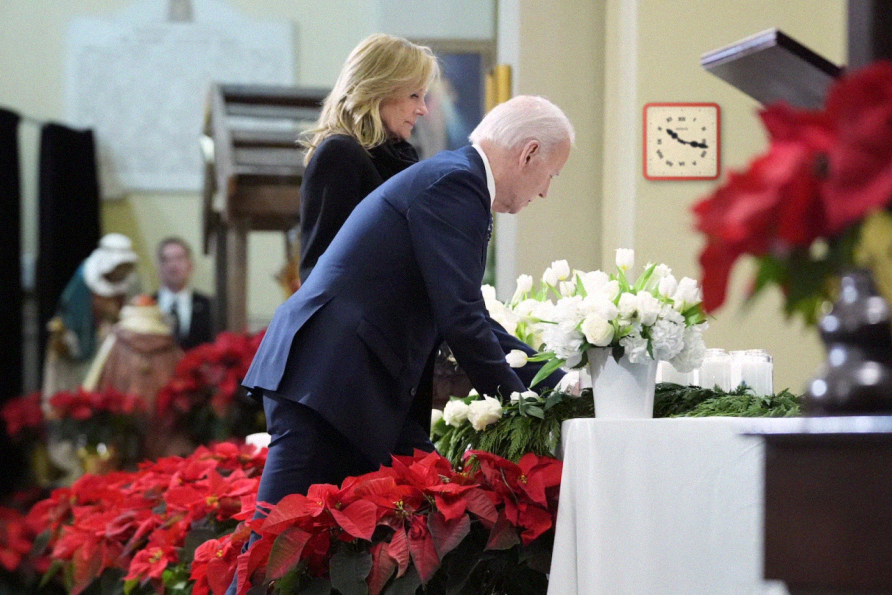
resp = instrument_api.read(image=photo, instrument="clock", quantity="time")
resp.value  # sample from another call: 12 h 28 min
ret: 10 h 17 min
